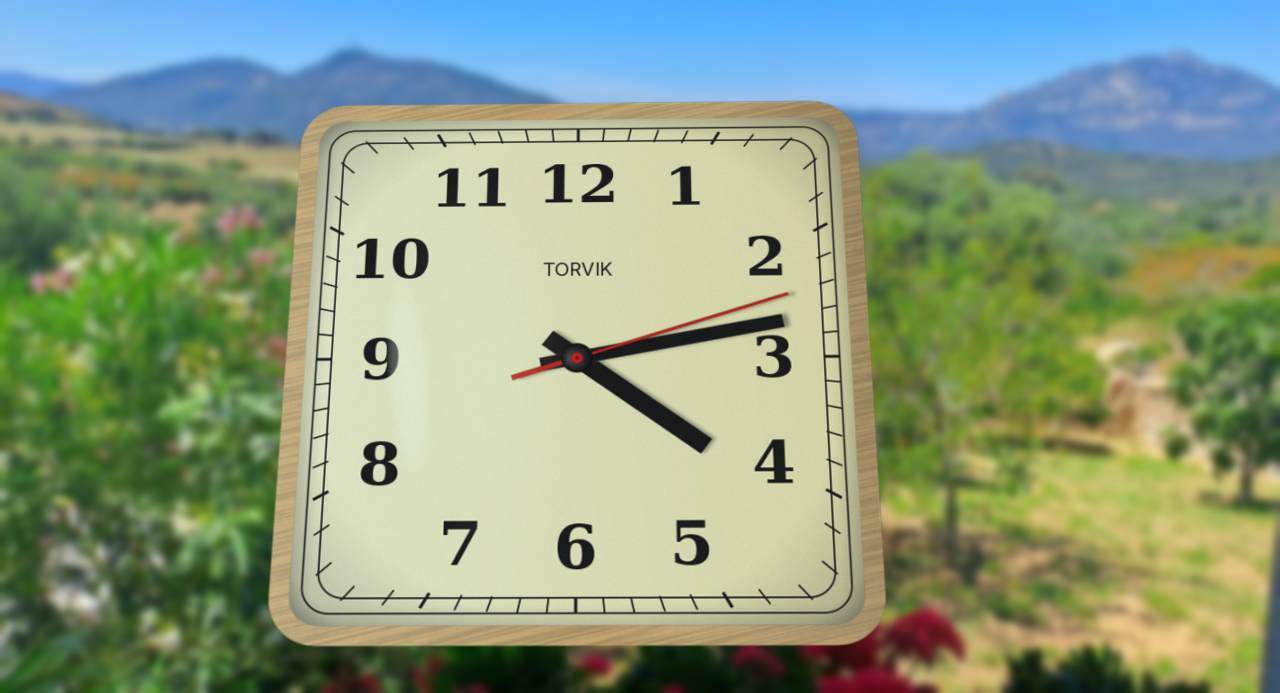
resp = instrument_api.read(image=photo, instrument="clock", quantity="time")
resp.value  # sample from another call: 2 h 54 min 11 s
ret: 4 h 13 min 12 s
